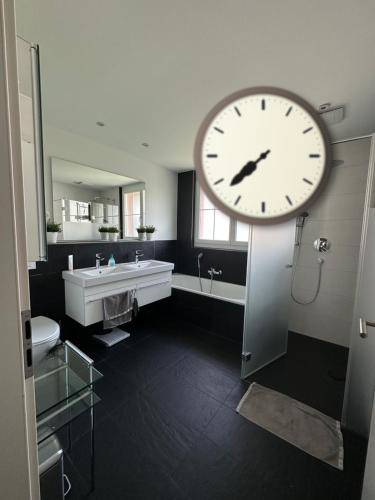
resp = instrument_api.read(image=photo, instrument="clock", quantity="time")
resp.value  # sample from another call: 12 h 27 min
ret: 7 h 38 min
